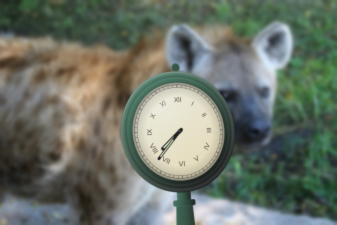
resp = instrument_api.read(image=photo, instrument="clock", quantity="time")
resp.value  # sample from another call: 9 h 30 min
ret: 7 h 37 min
